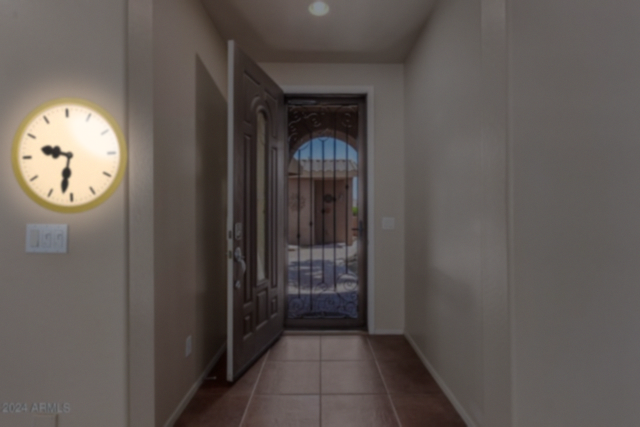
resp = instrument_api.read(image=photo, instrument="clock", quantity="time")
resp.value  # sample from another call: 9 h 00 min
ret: 9 h 32 min
